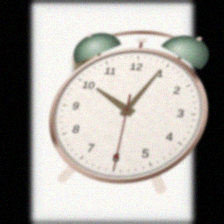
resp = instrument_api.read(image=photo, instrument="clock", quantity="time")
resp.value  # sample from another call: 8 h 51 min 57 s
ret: 10 h 04 min 30 s
